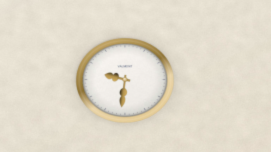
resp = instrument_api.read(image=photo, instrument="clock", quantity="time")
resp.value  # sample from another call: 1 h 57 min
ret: 9 h 31 min
